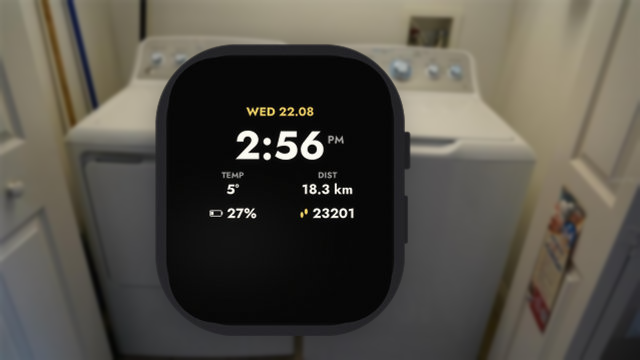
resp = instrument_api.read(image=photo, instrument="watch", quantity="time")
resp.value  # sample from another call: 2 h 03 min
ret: 2 h 56 min
